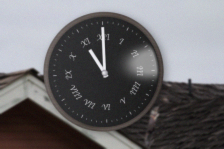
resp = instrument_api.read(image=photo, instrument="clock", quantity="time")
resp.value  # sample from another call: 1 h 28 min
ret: 11 h 00 min
